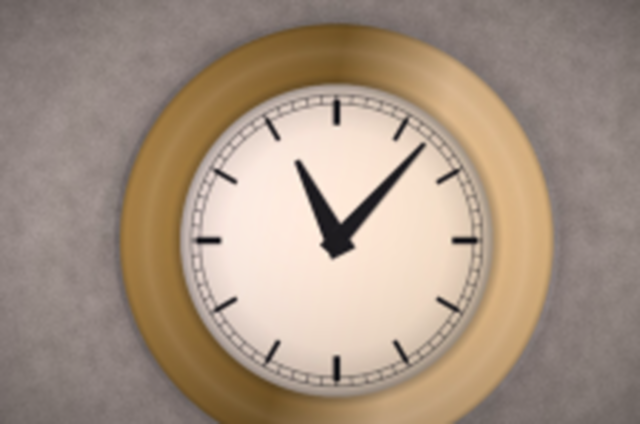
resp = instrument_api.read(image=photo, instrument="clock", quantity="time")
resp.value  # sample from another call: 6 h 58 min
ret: 11 h 07 min
